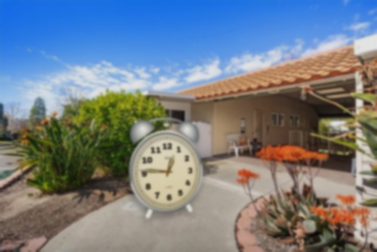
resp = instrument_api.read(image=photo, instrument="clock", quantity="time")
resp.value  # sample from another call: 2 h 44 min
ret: 12 h 46 min
